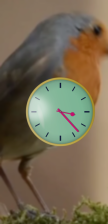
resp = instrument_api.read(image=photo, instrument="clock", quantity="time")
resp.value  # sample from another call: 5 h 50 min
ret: 3 h 23 min
